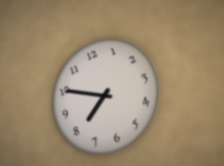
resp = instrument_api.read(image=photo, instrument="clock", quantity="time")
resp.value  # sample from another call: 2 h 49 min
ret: 7 h 50 min
